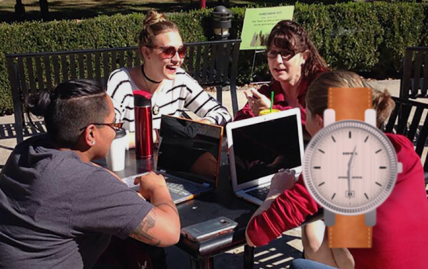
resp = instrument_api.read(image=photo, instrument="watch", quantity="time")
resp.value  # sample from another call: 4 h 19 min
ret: 12 h 30 min
